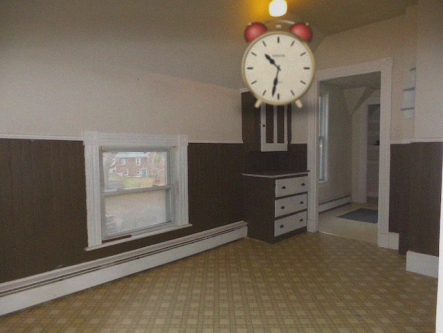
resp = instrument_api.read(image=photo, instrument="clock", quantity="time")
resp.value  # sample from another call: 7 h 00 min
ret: 10 h 32 min
